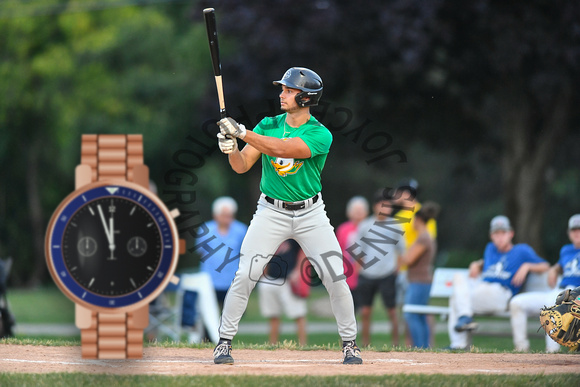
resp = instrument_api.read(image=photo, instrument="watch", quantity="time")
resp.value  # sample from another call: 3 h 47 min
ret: 11 h 57 min
